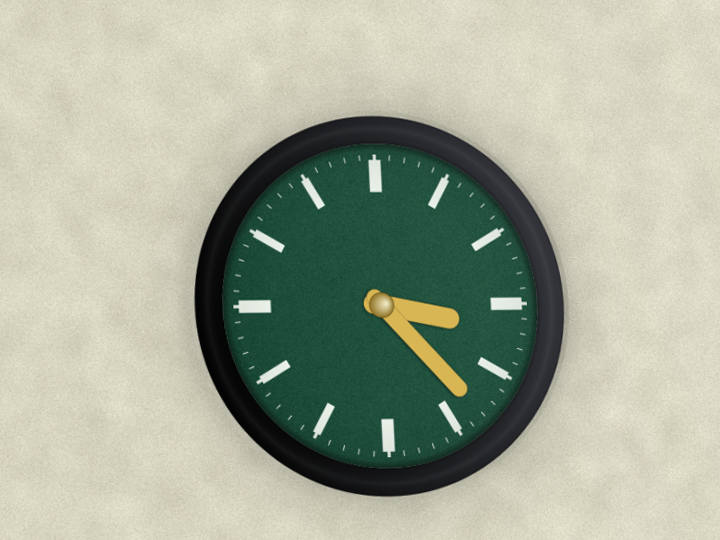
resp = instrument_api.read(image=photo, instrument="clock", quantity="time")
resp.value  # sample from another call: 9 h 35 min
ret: 3 h 23 min
